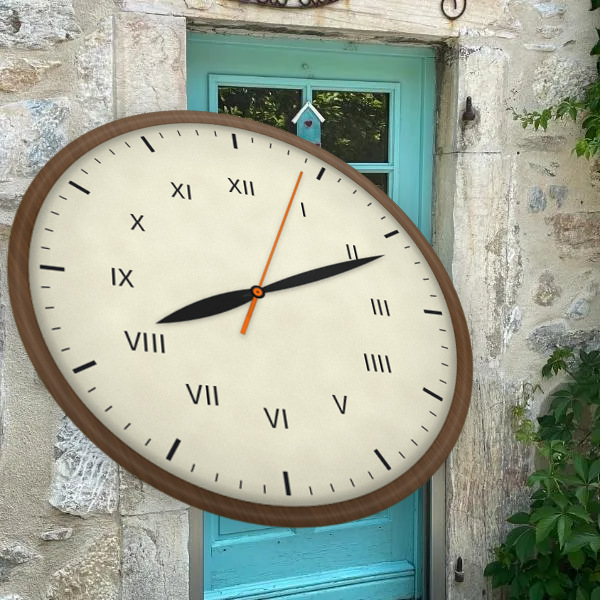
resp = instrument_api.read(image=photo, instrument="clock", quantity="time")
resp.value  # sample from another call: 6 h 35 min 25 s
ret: 8 h 11 min 04 s
